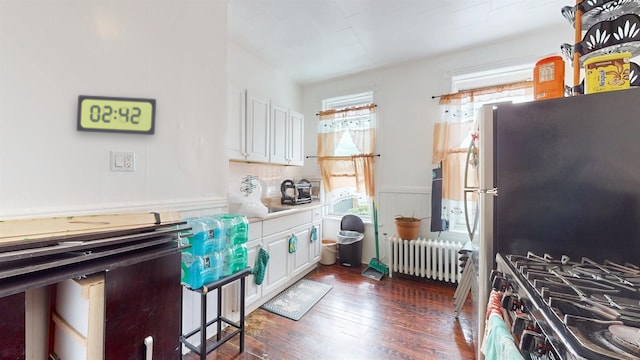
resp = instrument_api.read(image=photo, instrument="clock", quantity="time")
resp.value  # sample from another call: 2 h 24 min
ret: 2 h 42 min
